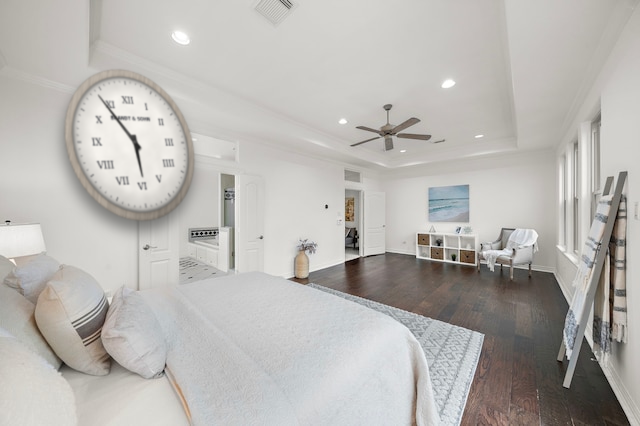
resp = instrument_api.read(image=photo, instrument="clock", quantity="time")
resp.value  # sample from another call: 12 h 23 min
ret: 5 h 54 min
